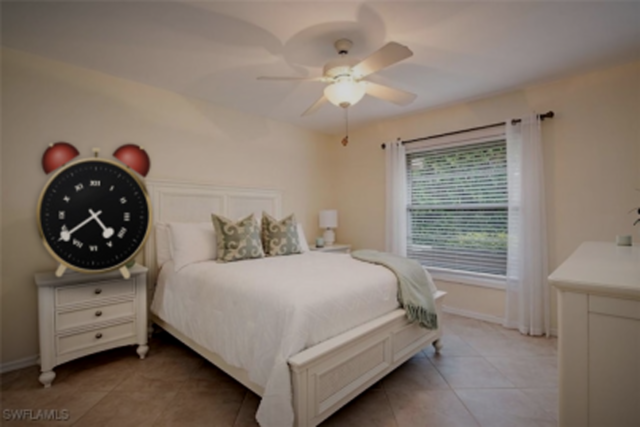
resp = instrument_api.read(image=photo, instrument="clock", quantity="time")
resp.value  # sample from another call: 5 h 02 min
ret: 4 h 39 min
